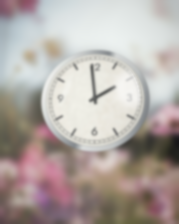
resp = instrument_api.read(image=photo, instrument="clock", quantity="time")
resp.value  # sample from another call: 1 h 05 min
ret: 1 h 59 min
